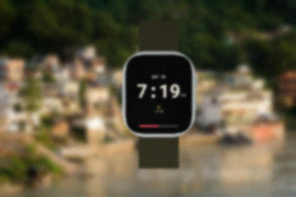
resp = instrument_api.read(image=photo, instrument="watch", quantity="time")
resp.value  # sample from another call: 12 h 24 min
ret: 7 h 19 min
